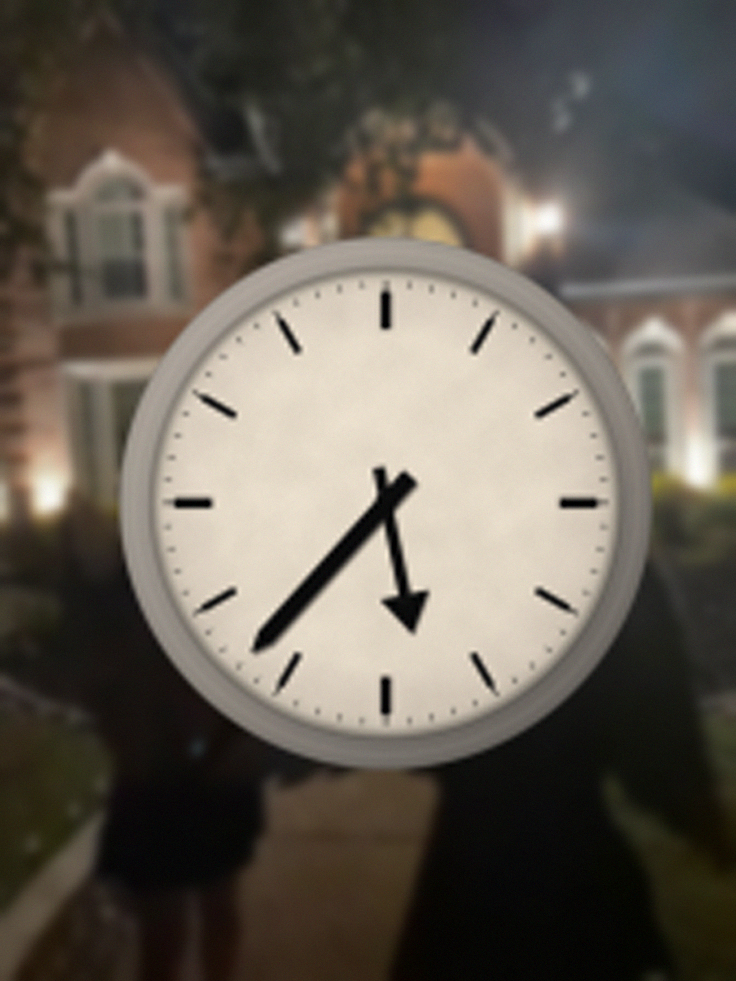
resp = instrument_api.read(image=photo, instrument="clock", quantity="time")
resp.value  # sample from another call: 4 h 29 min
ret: 5 h 37 min
